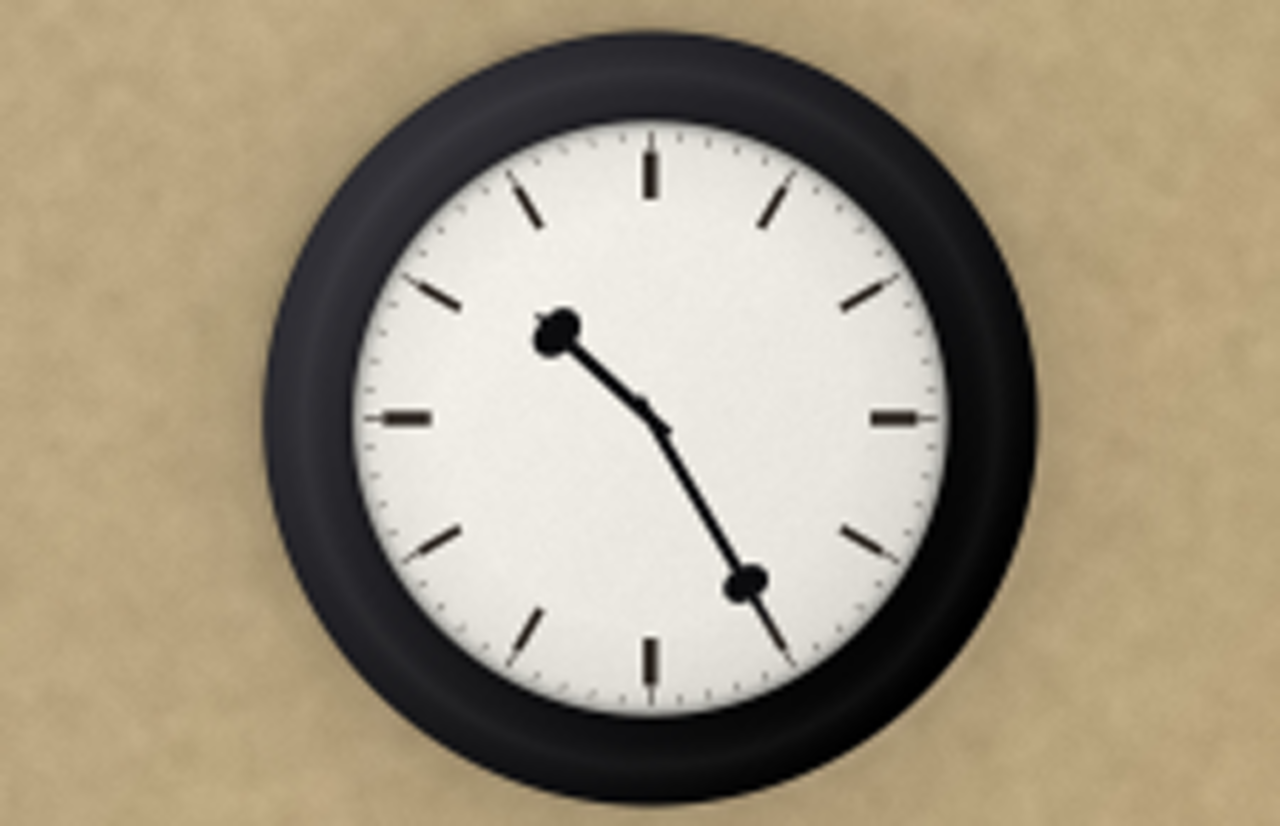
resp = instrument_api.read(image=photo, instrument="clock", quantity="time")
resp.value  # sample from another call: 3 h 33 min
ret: 10 h 25 min
